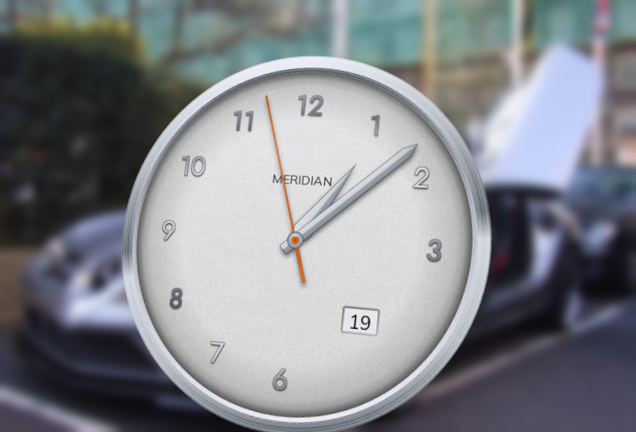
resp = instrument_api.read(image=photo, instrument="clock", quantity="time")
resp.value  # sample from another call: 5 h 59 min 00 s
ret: 1 h 07 min 57 s
